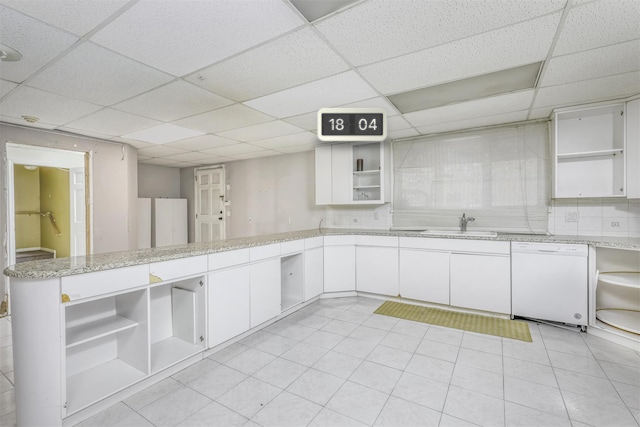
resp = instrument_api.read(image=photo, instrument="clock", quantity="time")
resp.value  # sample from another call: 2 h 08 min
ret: 18 h 04 min
